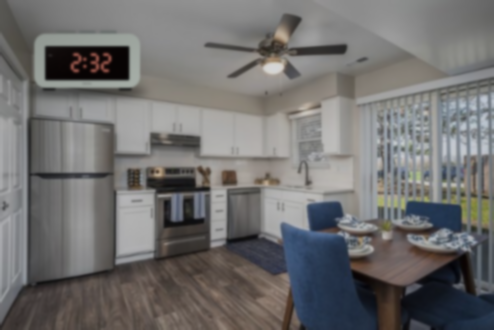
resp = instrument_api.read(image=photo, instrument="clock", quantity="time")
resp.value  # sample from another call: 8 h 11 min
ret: 2 h 32 min
